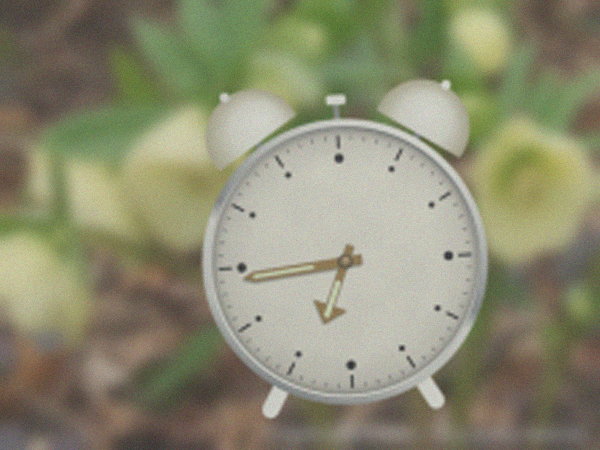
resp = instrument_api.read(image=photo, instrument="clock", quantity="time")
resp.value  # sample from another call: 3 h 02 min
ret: 6 h 44 min
